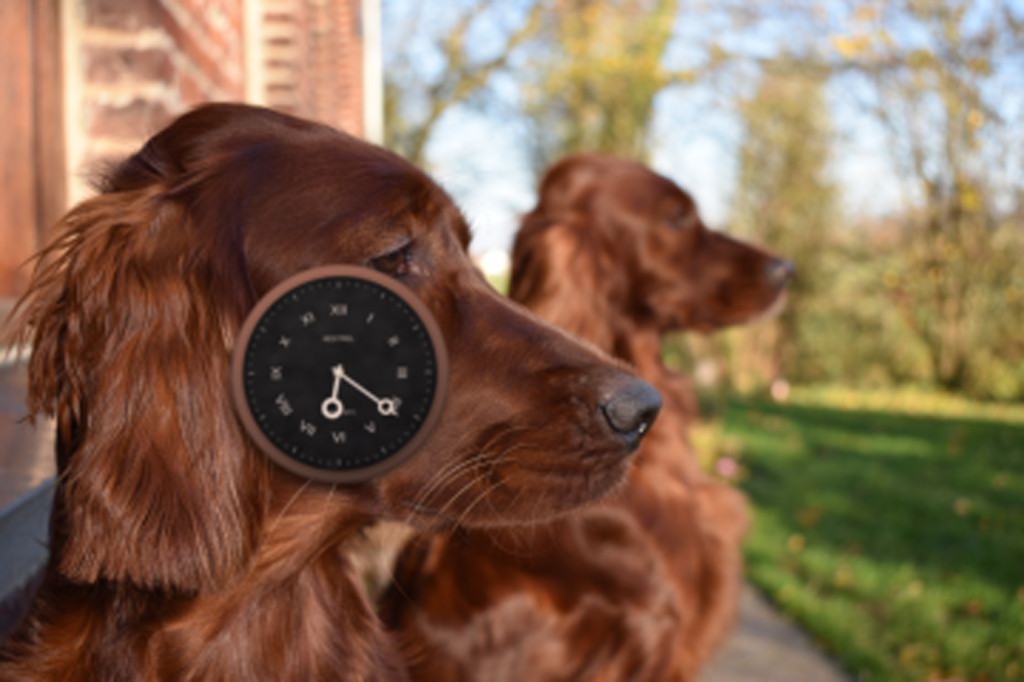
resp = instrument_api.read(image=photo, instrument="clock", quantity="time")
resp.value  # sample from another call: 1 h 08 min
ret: 6 h 21 min
